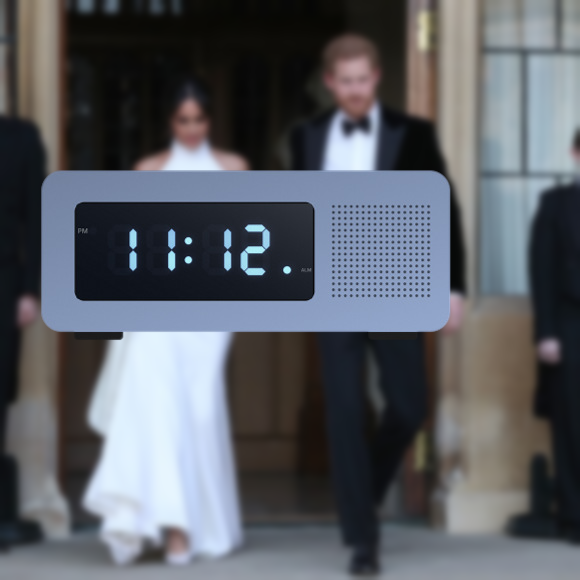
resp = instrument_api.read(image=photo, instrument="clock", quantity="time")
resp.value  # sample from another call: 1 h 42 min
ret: 11 h 12 min
